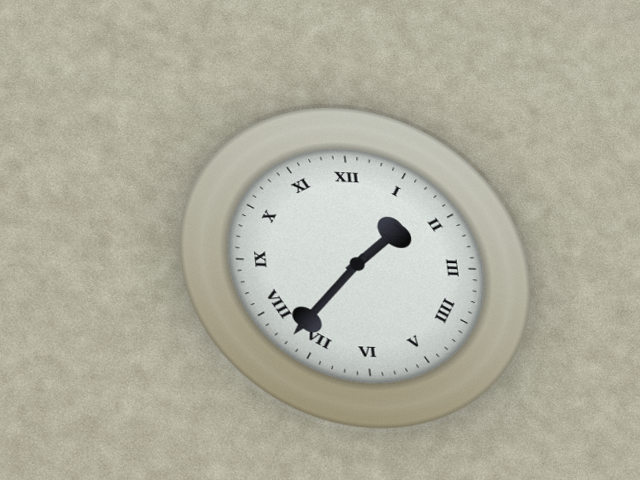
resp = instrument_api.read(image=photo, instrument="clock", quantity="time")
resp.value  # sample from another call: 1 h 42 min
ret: 1 h 37 min
